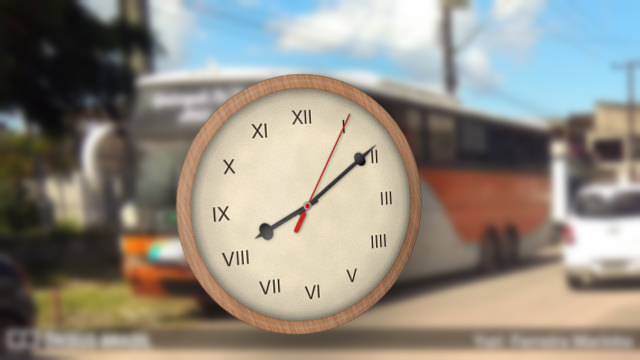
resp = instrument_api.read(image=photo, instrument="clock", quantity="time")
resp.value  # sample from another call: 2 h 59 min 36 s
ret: 8 h 09 min 05 s
